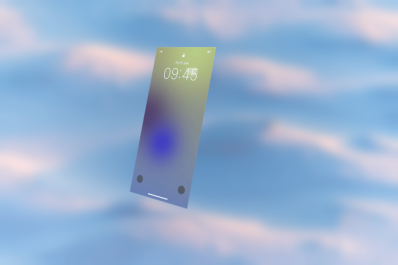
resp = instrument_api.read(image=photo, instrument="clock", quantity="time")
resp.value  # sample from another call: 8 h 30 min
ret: 9 h 45 min
